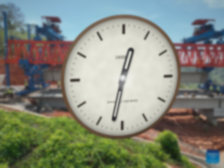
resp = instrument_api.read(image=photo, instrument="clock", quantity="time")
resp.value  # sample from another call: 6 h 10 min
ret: 12 h 32 min
